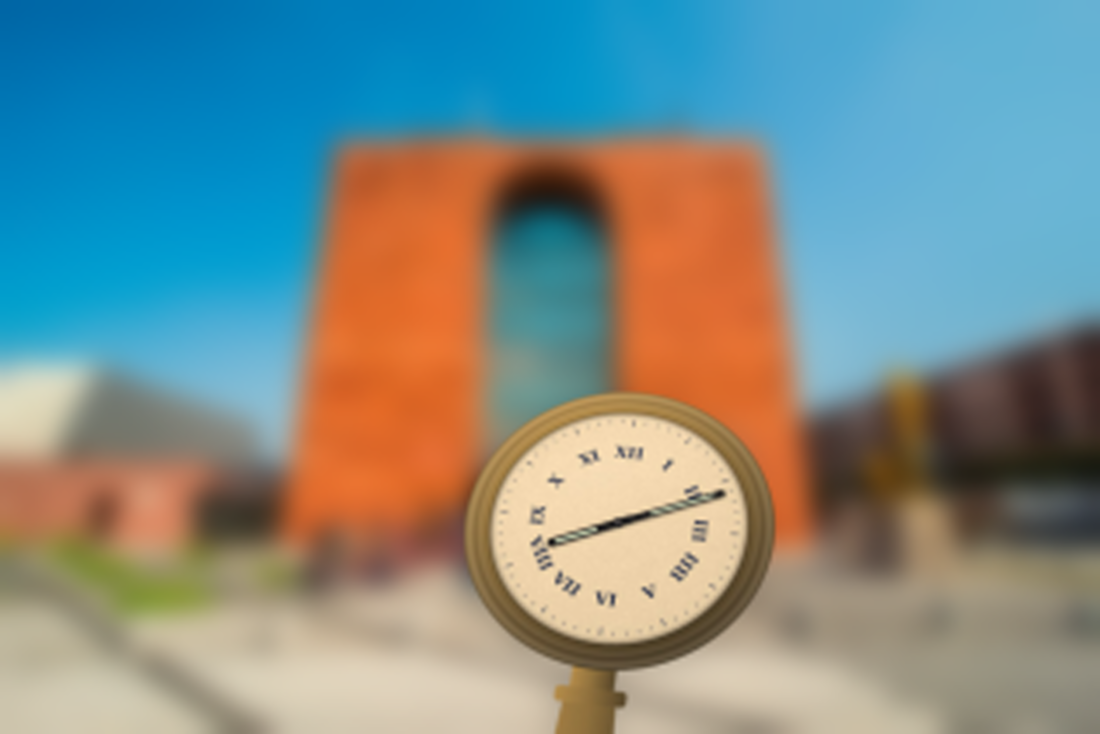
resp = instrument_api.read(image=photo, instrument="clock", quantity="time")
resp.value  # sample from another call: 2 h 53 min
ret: 8 h 11 min
